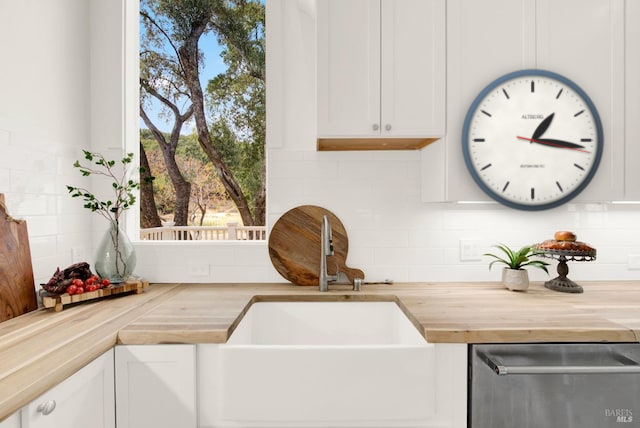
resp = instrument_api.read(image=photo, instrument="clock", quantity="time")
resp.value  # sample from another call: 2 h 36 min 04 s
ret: 1 h 16 min 17 s
